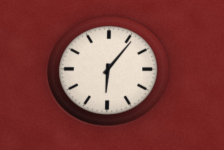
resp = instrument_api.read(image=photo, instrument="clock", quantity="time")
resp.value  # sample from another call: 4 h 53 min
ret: 6 h 06 min
